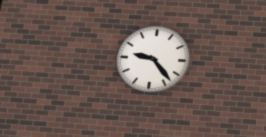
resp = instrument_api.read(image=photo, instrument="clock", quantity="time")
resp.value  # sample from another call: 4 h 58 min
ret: 9 h 23 min
